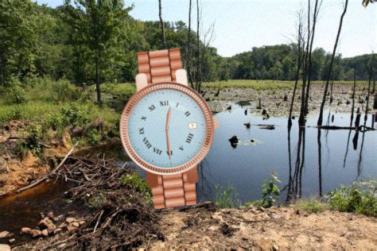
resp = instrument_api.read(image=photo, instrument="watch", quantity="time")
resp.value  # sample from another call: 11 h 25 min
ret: 12 h 30 min
